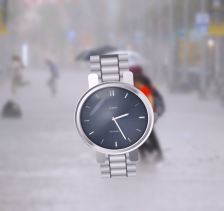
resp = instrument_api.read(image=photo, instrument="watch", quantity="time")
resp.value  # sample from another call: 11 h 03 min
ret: 2 h 26 min
